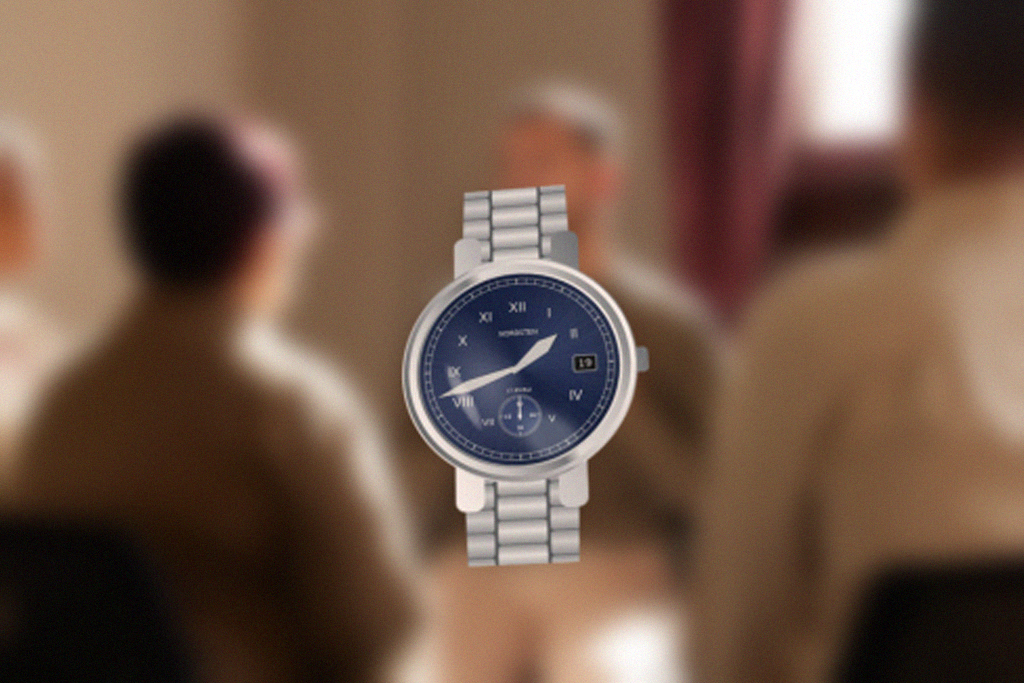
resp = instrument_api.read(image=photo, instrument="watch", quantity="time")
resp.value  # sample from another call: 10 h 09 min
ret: 1 h 42 min
